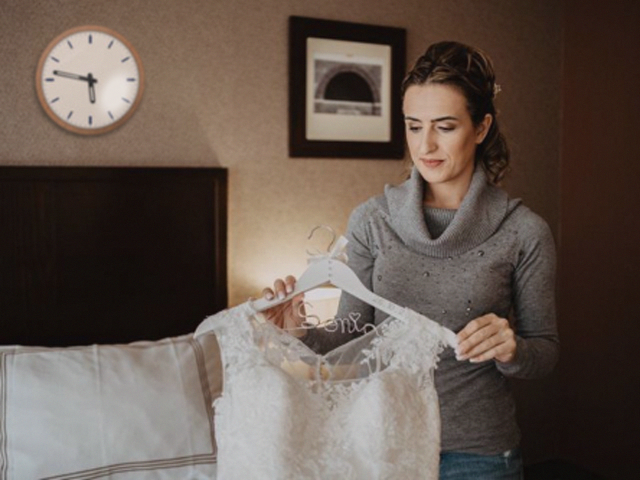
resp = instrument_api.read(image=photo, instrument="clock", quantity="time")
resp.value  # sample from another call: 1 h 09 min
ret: 5 h 47 min
